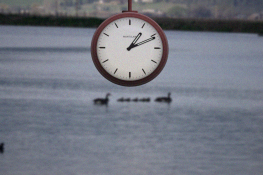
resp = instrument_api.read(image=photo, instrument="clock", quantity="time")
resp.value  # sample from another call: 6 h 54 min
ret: 1 h 11 min
